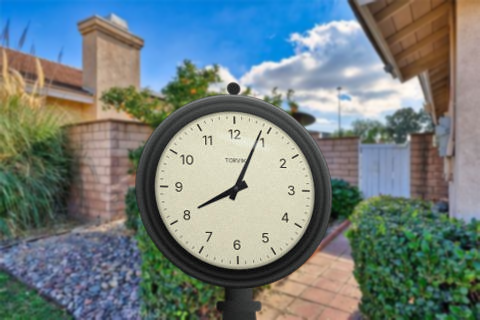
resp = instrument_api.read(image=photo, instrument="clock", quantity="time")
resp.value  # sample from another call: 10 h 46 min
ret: 8 h 04 min
